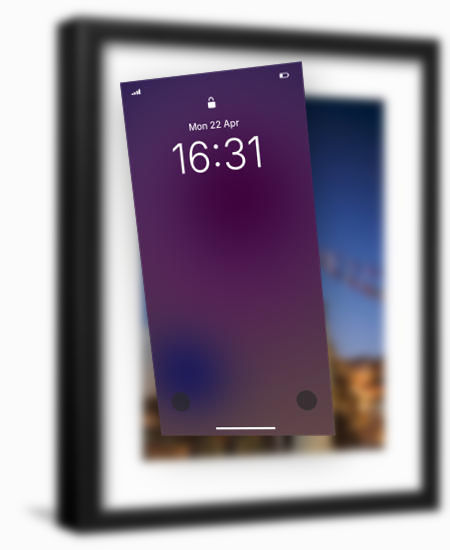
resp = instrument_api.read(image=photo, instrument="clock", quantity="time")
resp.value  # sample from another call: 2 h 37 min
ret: 16 h 31 min
